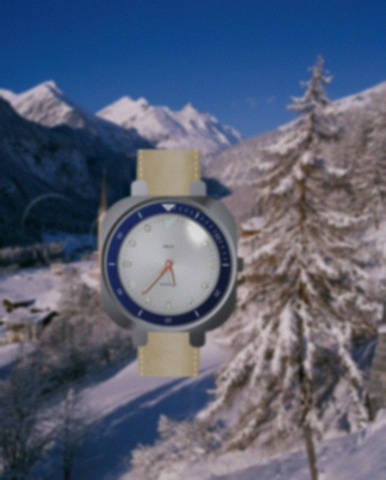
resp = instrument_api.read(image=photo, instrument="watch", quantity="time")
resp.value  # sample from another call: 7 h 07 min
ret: 5 h 37 min
